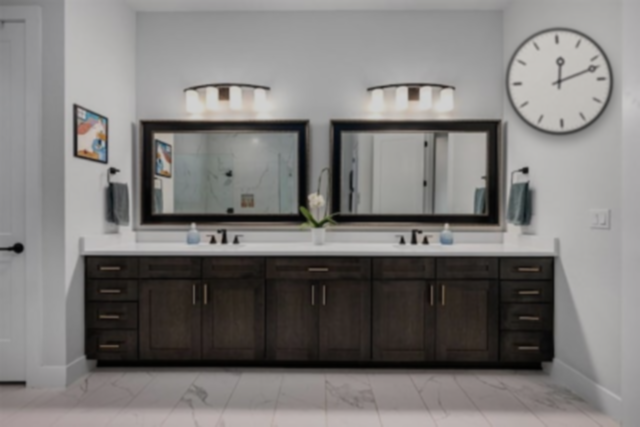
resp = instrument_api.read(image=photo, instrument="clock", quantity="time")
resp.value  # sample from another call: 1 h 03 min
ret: 12 h 12 min
